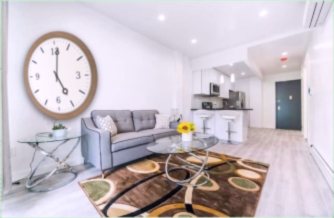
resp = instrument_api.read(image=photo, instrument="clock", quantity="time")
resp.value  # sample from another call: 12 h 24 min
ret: 5 h 01 min
